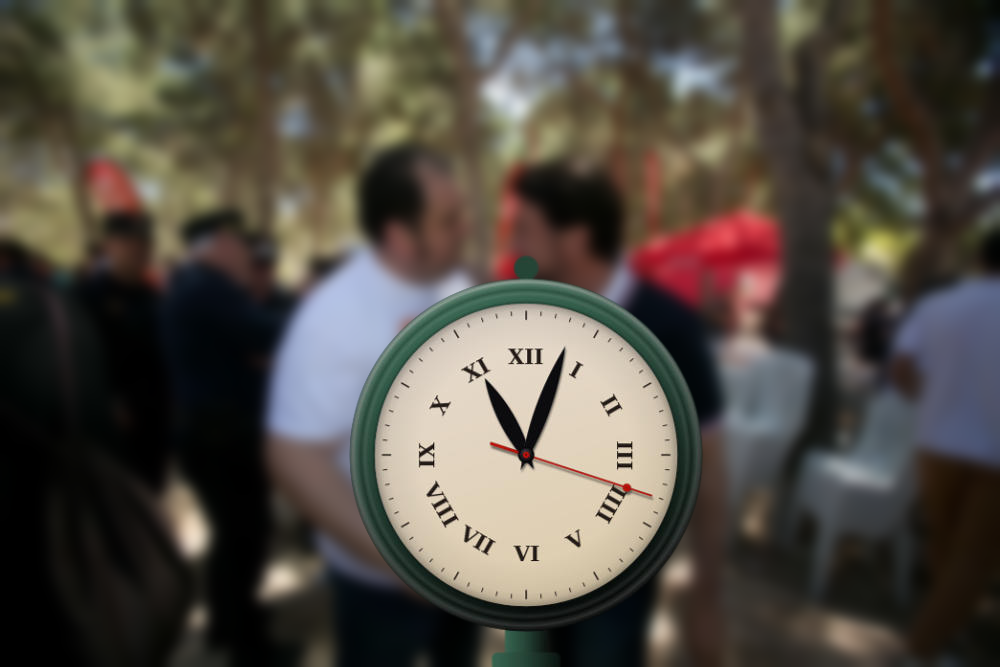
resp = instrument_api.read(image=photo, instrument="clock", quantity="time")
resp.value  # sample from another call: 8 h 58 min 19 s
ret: 11 h 03 min 18 s
